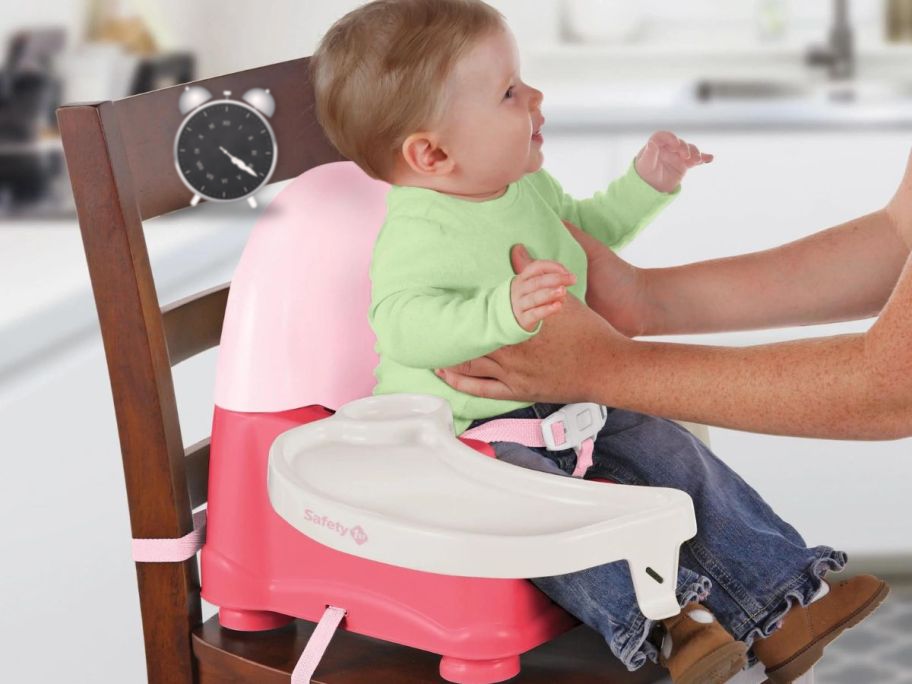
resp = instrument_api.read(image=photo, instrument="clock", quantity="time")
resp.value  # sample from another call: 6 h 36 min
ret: 4 h 21 min
